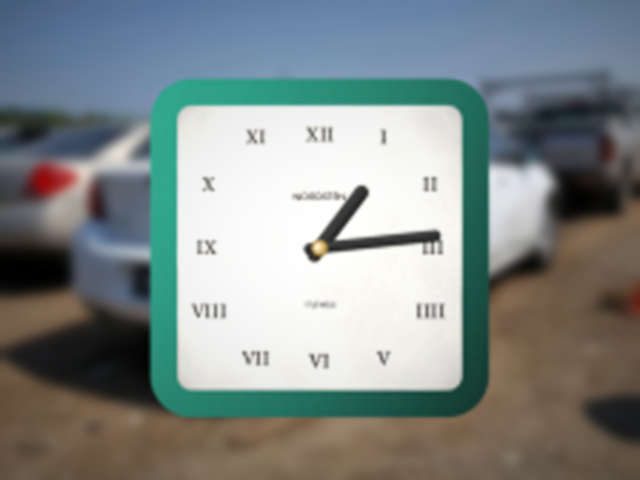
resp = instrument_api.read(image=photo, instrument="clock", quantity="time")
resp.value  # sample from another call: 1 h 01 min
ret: 1 h 14 min
